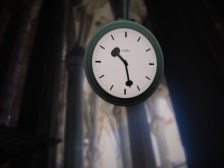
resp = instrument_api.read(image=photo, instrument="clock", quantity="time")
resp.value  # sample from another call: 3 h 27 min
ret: 10 h 28 min
